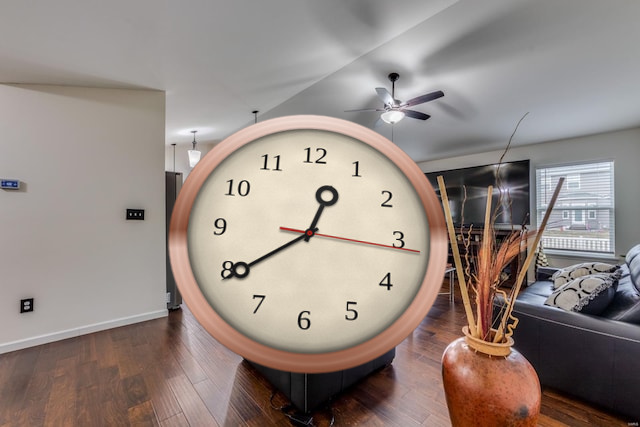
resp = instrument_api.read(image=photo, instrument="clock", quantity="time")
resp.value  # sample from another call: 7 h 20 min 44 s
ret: 12 h 39 min 16 s
